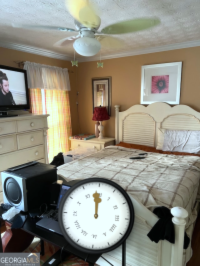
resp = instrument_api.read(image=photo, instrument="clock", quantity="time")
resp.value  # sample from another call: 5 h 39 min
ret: 11 h 59 min
